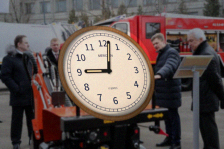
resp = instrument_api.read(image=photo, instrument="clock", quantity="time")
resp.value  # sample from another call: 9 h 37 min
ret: 9 h 02 min
